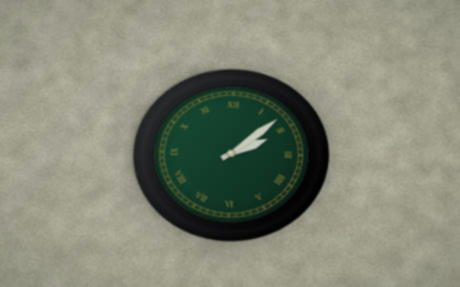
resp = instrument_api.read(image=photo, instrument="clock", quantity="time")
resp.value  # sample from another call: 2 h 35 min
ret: 2 h 08 min
